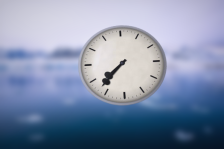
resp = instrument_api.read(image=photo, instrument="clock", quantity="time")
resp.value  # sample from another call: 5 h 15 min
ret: 7 h 37 min
